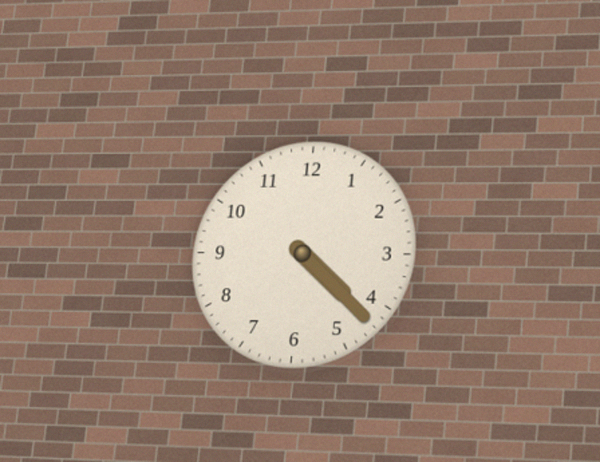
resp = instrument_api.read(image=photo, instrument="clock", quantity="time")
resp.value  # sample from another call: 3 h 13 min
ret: 4 h 22 min
